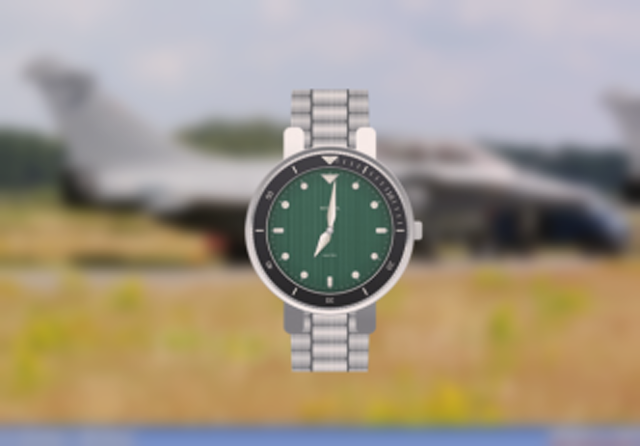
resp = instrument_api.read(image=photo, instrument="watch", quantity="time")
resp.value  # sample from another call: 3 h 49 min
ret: 7 h 01 min
